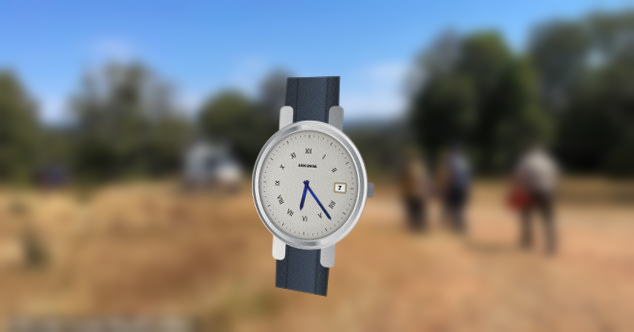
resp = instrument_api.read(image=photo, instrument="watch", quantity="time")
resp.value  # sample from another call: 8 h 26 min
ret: 6 h 23 min
